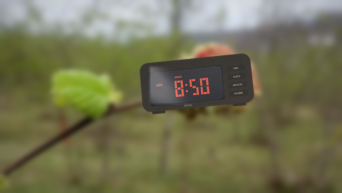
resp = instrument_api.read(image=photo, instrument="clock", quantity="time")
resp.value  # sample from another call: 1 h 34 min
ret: 8 h 50 min
